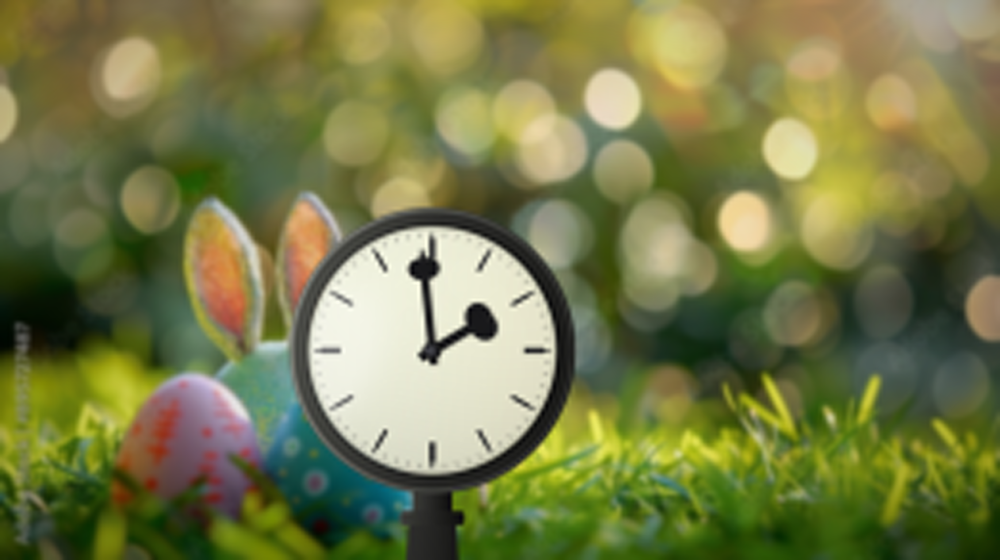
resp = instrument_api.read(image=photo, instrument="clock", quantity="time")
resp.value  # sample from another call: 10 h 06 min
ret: 1 h 59 min
